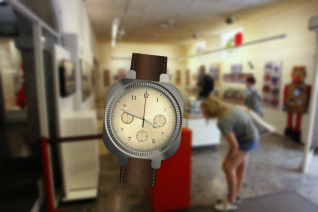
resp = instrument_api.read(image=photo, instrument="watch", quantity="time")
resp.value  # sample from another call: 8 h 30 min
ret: 3 h 48 min
